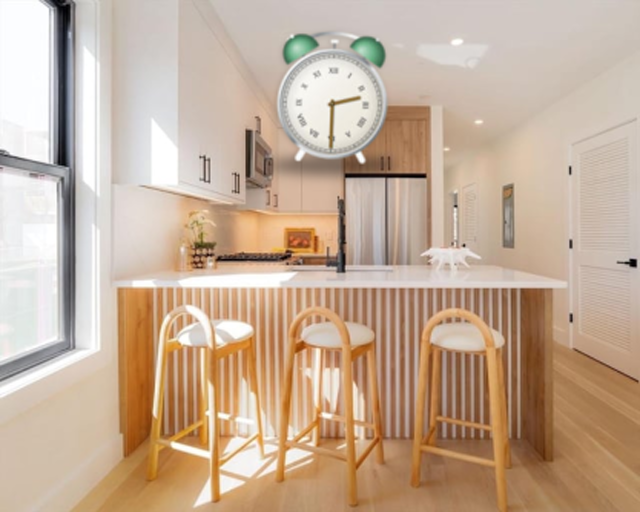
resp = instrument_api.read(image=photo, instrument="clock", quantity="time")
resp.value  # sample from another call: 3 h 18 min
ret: 2 h 30 min
